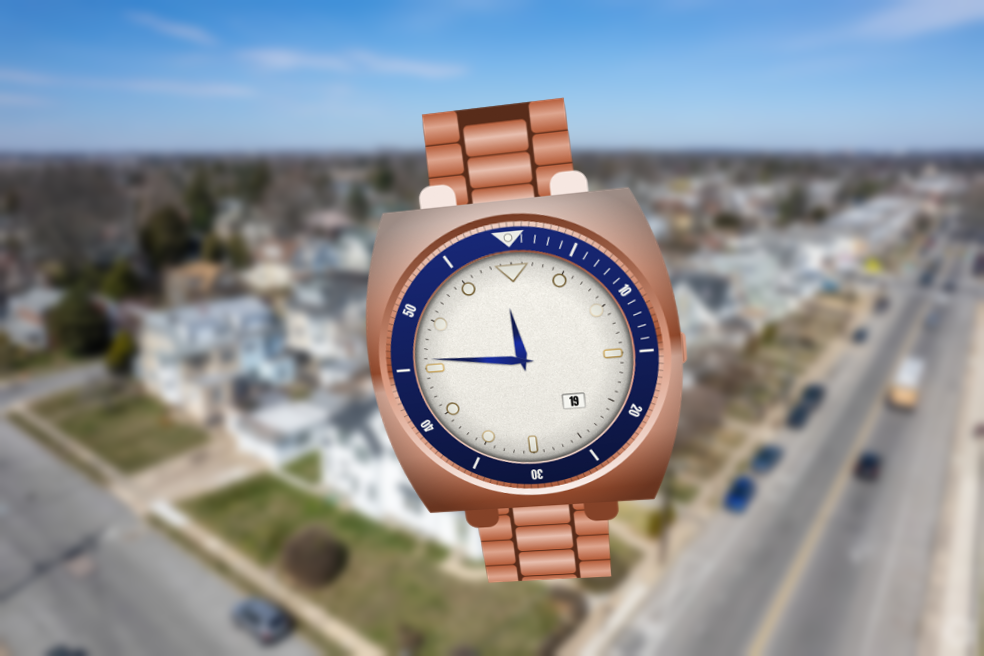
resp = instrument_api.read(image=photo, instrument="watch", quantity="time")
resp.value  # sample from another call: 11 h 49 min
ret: 11 h 46 min
